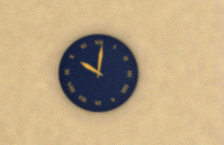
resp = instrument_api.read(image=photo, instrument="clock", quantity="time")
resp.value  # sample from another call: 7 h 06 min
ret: 10 h 01 min
